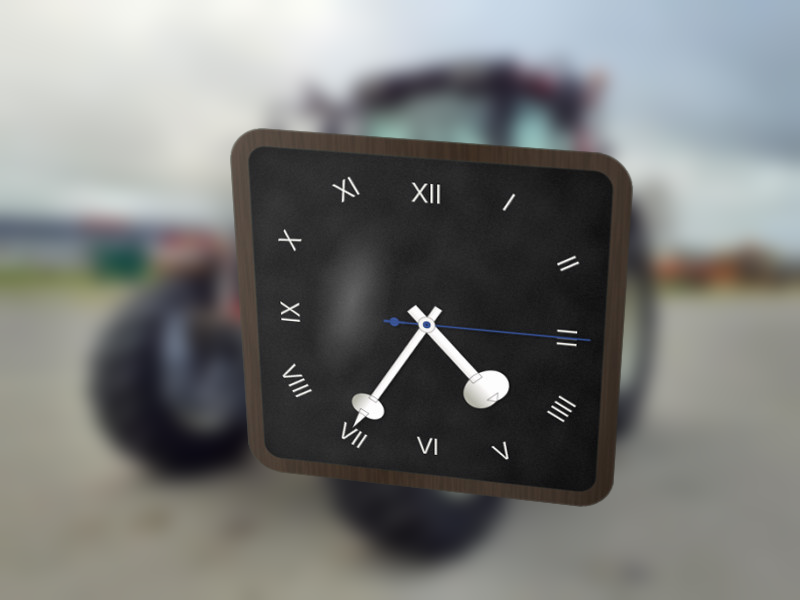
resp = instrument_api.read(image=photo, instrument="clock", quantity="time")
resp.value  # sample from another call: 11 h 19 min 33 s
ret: 4 h 35 min 15 s
